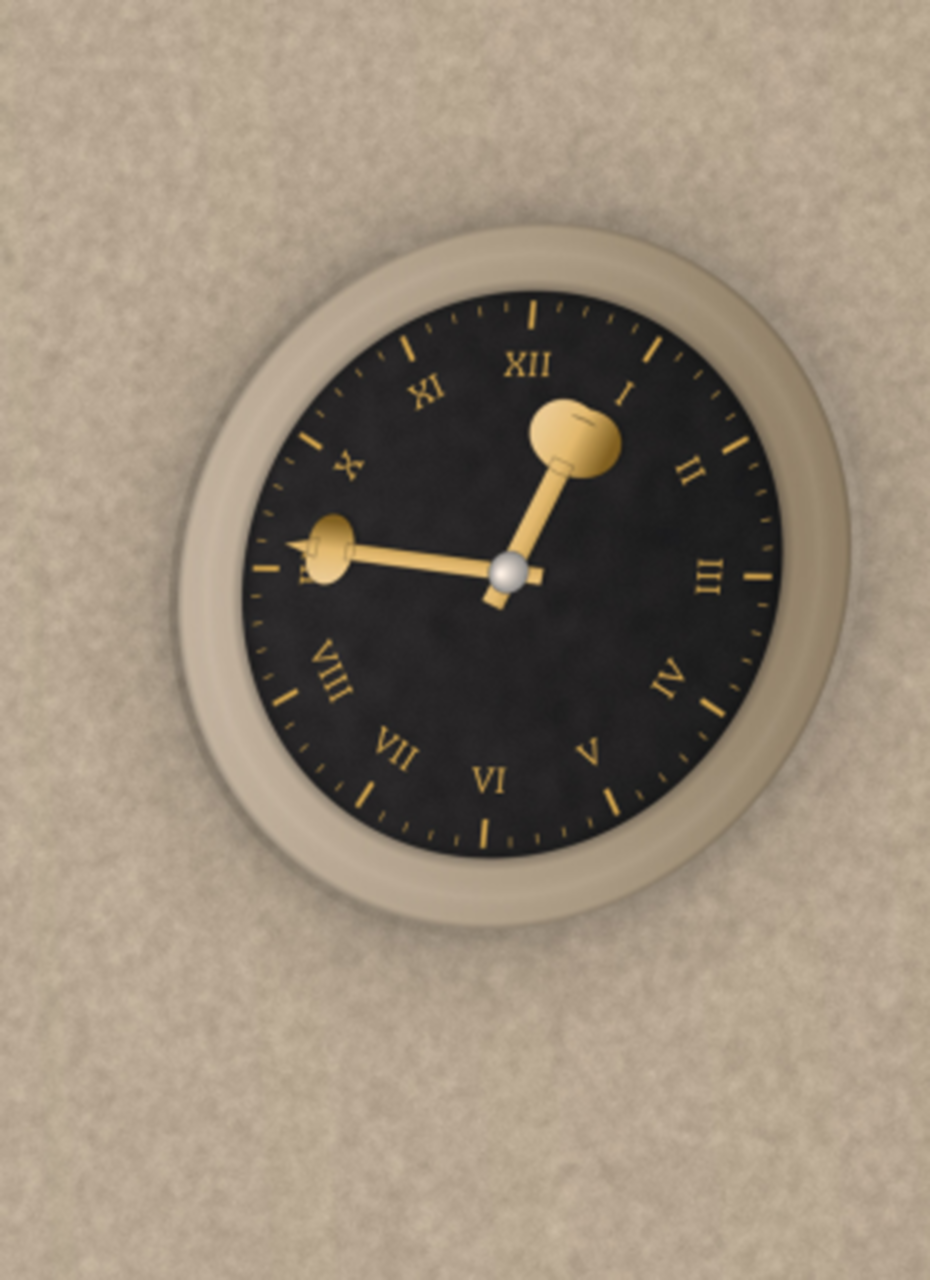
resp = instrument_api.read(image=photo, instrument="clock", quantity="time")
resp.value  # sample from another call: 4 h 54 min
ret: 12 h 46 min
